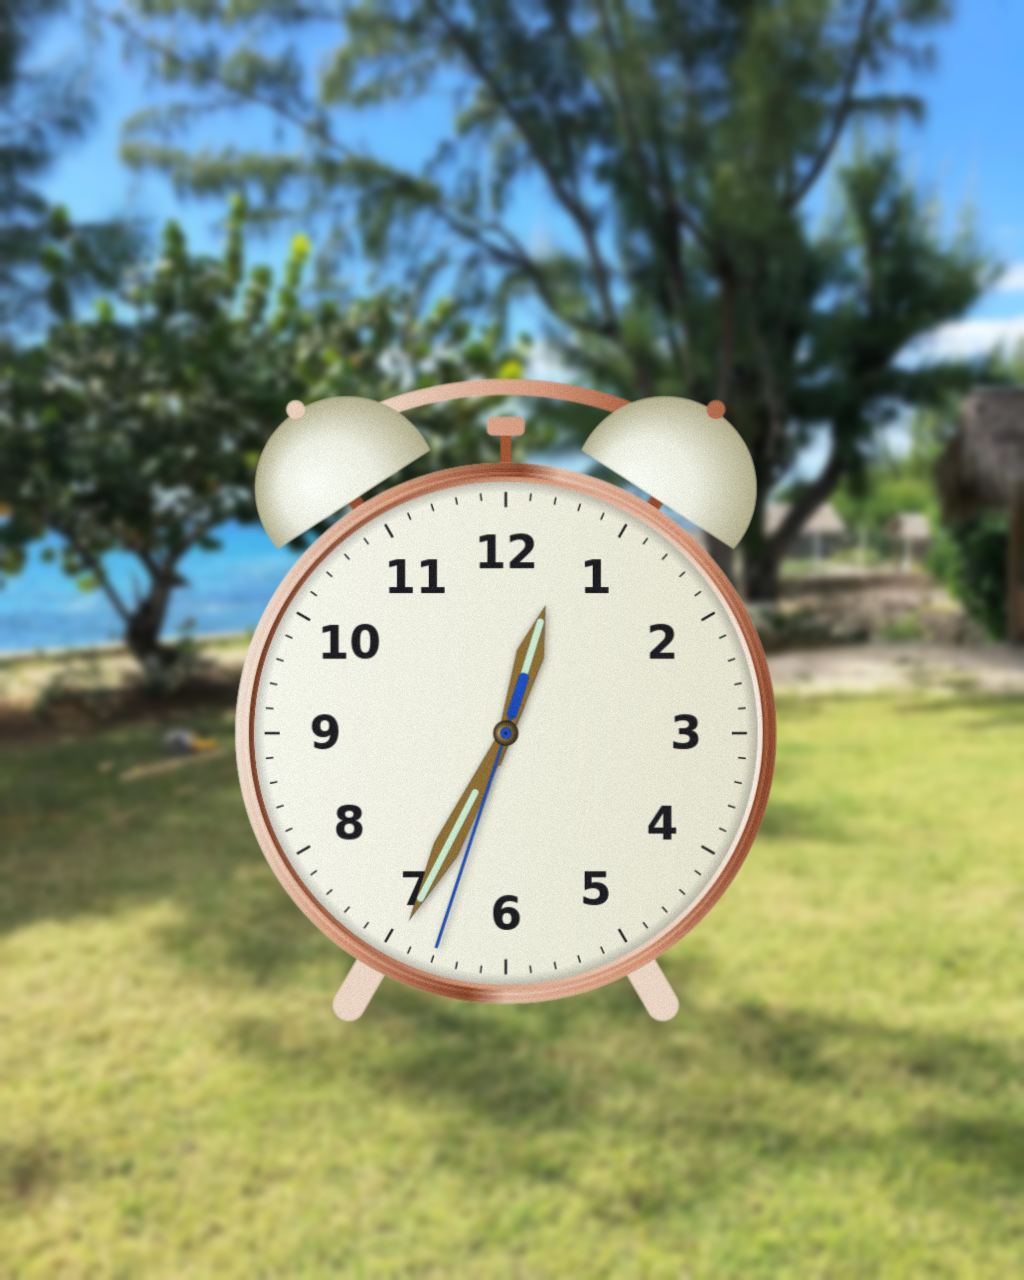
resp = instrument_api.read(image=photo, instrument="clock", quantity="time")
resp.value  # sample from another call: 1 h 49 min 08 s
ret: 12 h 34 min 33 s
